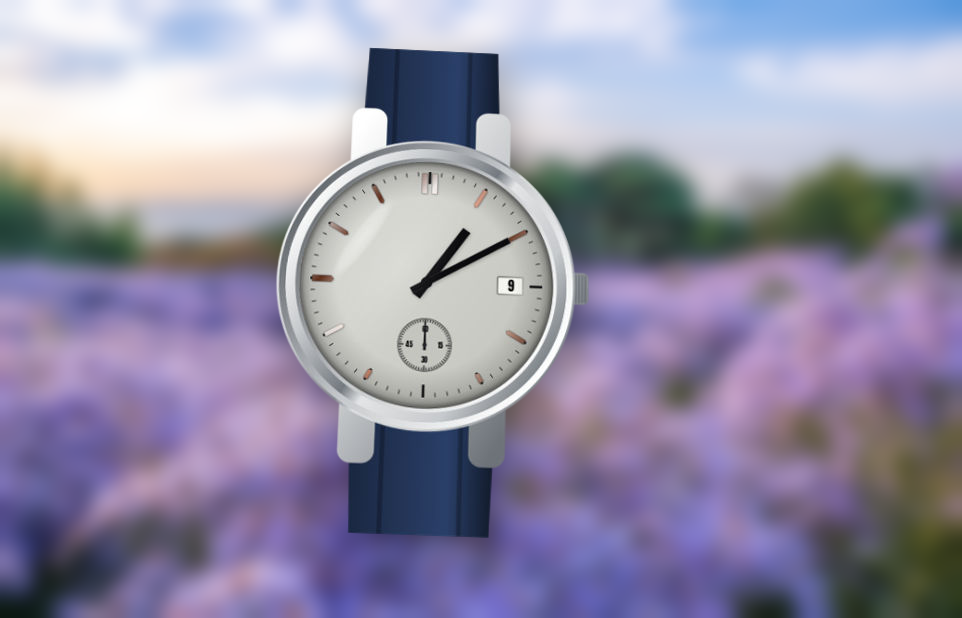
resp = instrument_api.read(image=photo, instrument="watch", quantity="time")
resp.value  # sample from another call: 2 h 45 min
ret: 1 h 10 min
